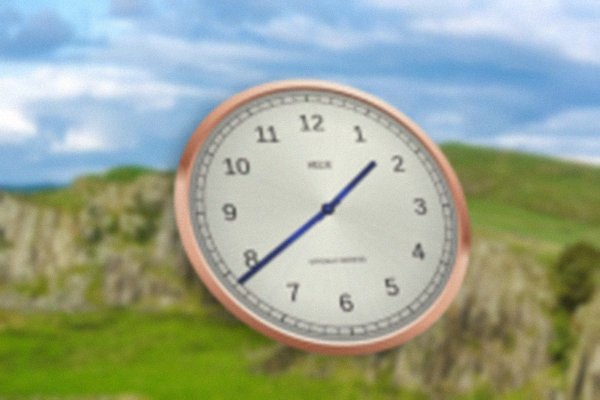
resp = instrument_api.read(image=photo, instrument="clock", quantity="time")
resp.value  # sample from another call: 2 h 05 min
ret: 1 h 39 min
